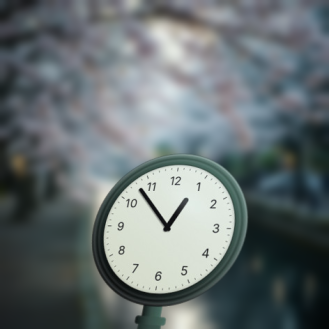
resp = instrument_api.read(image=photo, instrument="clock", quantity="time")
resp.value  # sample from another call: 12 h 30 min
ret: 12 h 53 min
